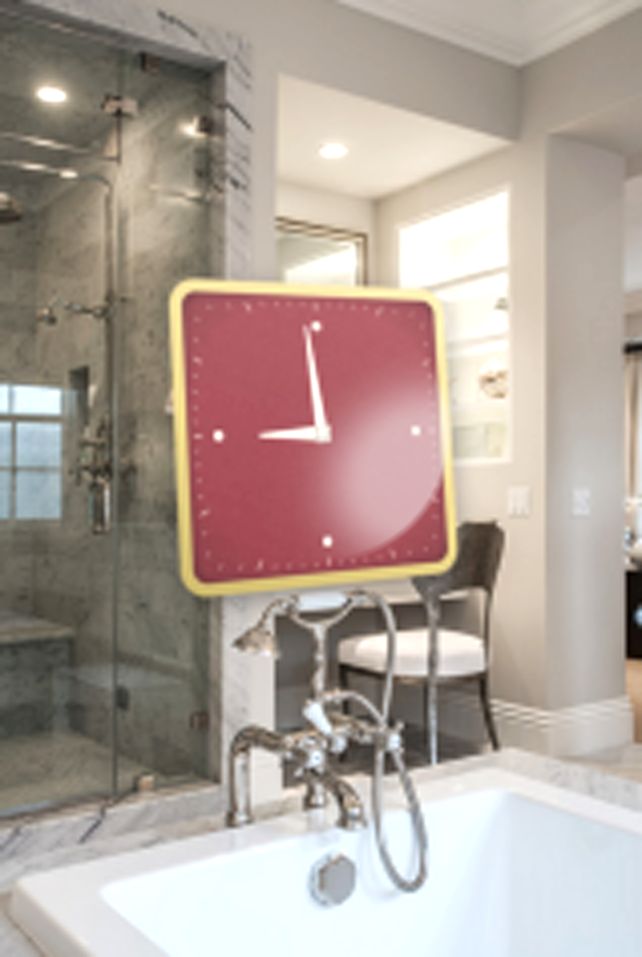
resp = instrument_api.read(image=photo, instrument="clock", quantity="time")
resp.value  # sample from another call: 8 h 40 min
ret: 8 h 59 min
